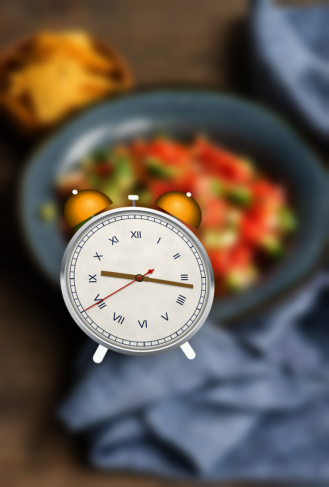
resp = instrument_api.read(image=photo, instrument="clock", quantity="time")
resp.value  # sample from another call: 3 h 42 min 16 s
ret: 9 h 16 min 40 s
